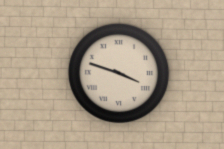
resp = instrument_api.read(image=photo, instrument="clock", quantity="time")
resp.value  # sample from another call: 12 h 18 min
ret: 3 h 48 min
